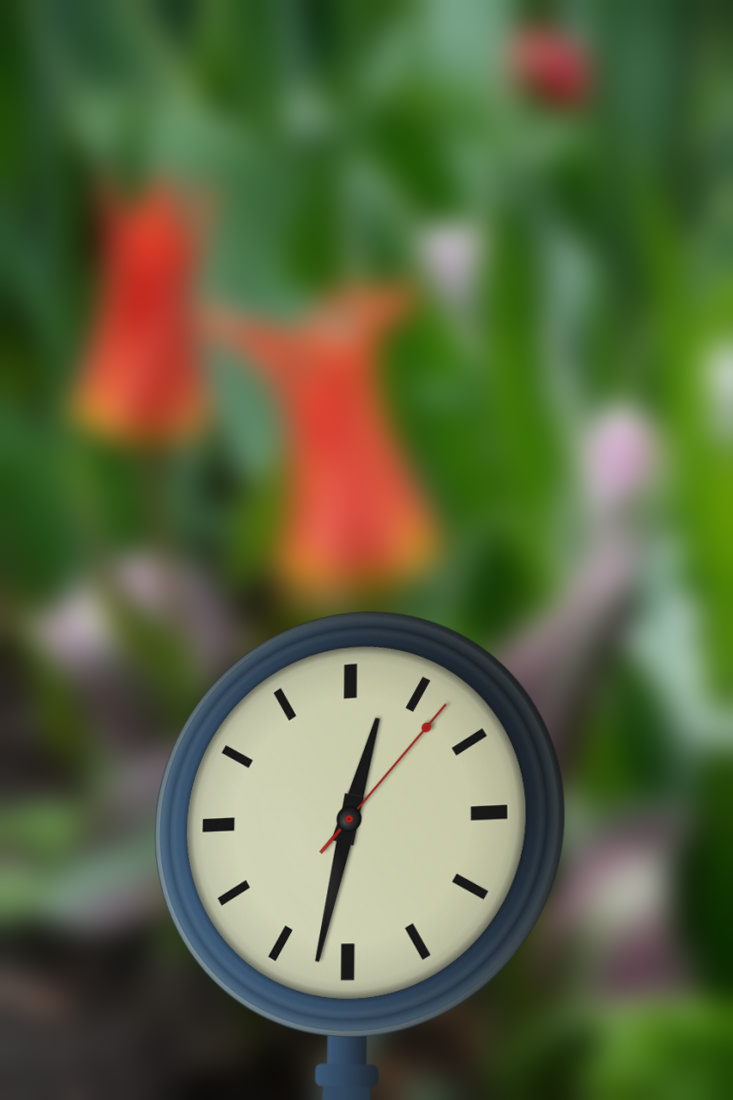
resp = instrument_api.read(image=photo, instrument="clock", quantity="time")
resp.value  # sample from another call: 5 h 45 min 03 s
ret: 12 h 32 min 07 s
